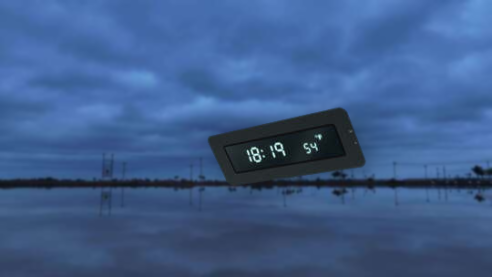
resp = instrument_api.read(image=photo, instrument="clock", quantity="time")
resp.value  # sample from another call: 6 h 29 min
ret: 18 h 19 min
